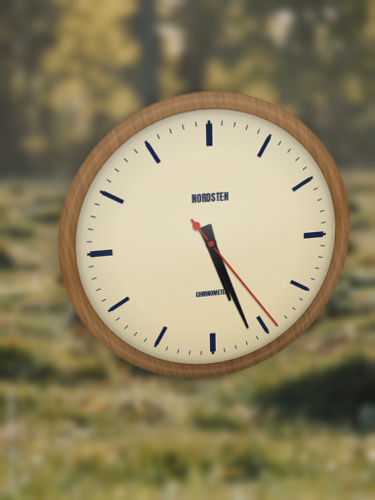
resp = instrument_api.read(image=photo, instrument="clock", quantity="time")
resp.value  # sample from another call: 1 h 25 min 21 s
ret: 5 h 26 min 24 s
